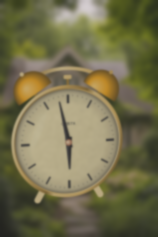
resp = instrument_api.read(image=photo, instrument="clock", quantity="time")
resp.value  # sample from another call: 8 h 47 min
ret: 5 h 58 min
